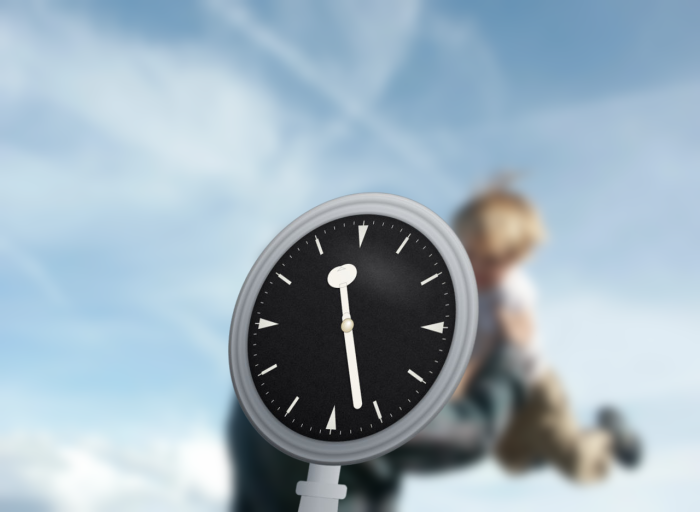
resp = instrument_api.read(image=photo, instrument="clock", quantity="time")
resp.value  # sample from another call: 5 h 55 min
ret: 11 h 27 min
